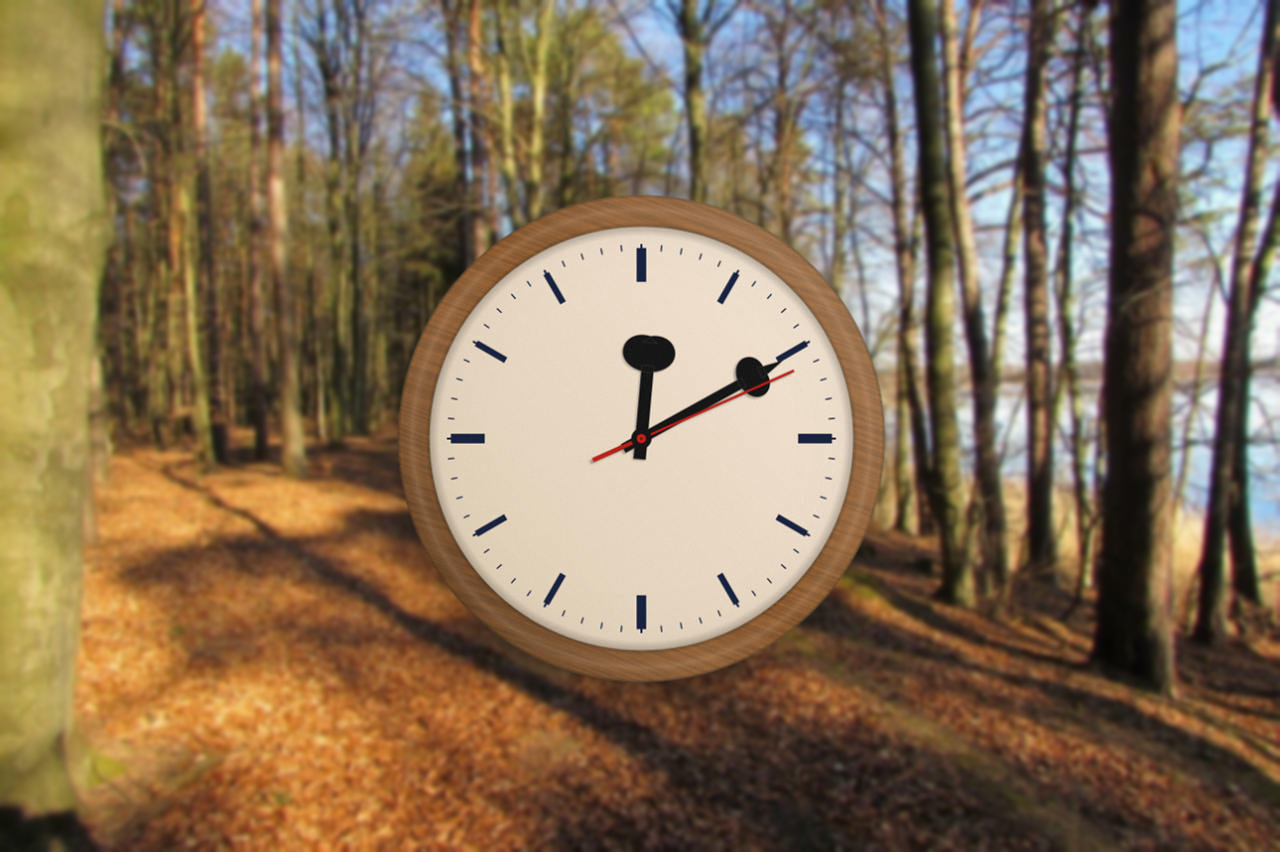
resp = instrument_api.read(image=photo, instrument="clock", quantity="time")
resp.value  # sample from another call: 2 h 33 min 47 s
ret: 12 h 10 min 11 s
